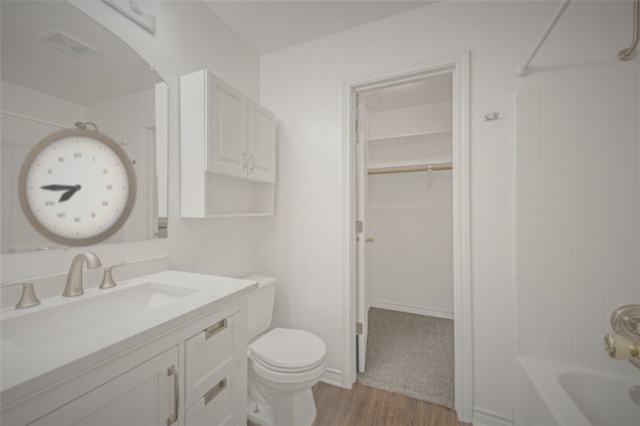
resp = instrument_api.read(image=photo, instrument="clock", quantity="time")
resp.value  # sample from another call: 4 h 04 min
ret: 7 h 45 min
